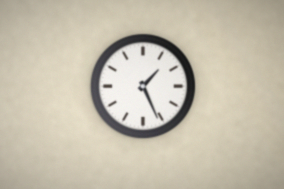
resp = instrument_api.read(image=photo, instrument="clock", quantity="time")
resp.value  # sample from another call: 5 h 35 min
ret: 1 h 26 min
